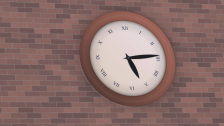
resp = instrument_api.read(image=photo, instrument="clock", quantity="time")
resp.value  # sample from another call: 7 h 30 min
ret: 5 h 14 min
